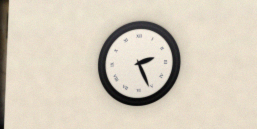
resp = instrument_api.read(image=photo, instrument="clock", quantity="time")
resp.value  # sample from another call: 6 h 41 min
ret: 2 h 26 min
